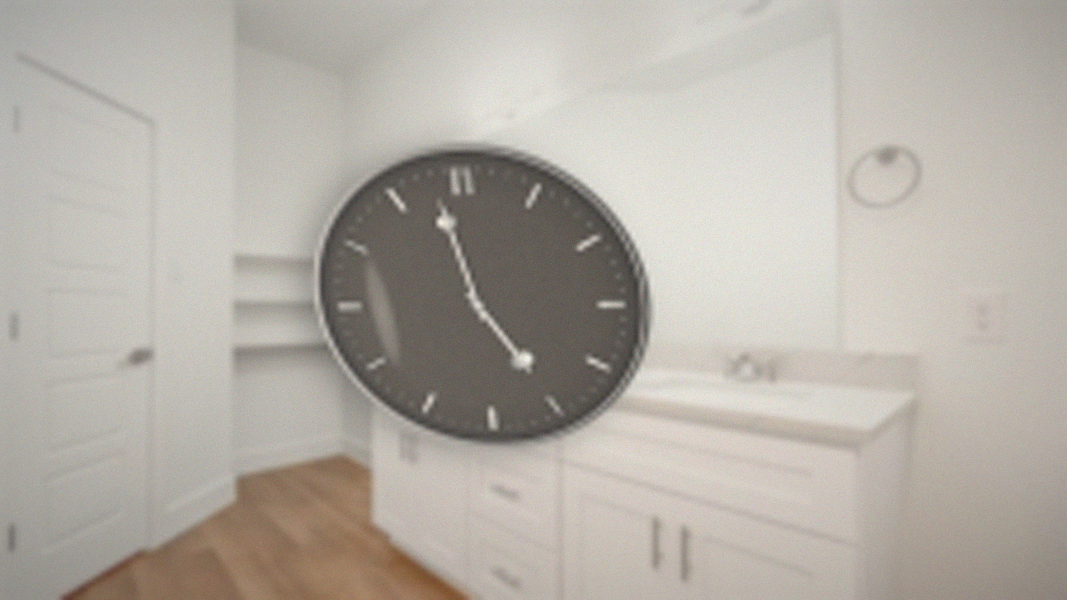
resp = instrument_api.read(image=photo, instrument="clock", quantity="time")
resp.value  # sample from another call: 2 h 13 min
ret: 4 h 58 min
